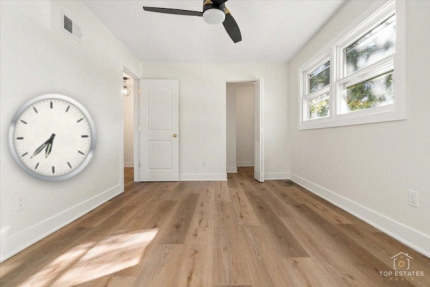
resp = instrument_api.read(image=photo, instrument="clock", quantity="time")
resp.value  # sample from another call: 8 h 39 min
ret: 6 h 38 min
